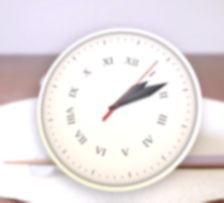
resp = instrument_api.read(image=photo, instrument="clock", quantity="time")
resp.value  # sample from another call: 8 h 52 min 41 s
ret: 1 h 08 min 04 s
